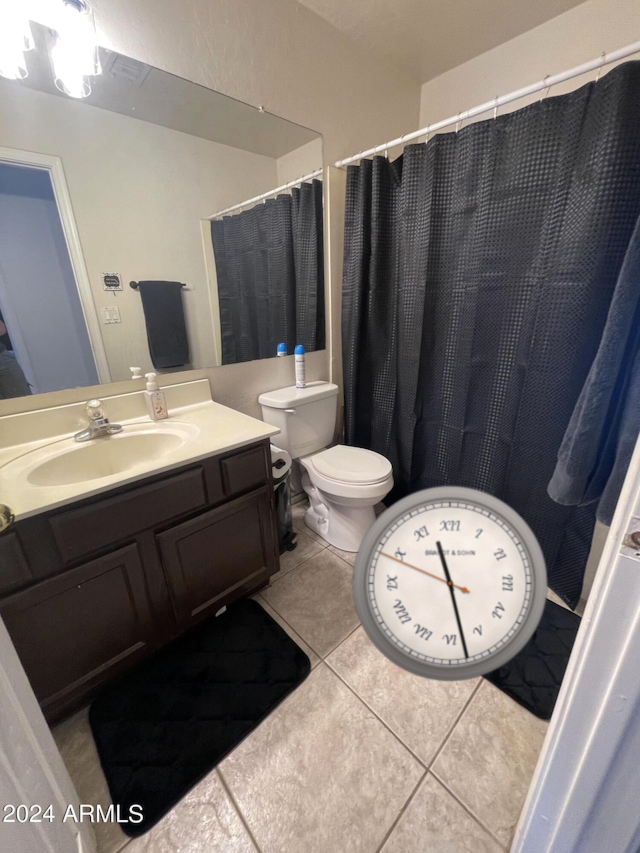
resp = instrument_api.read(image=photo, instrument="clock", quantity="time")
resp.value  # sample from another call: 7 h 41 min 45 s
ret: 11 h 27 min 49 s
